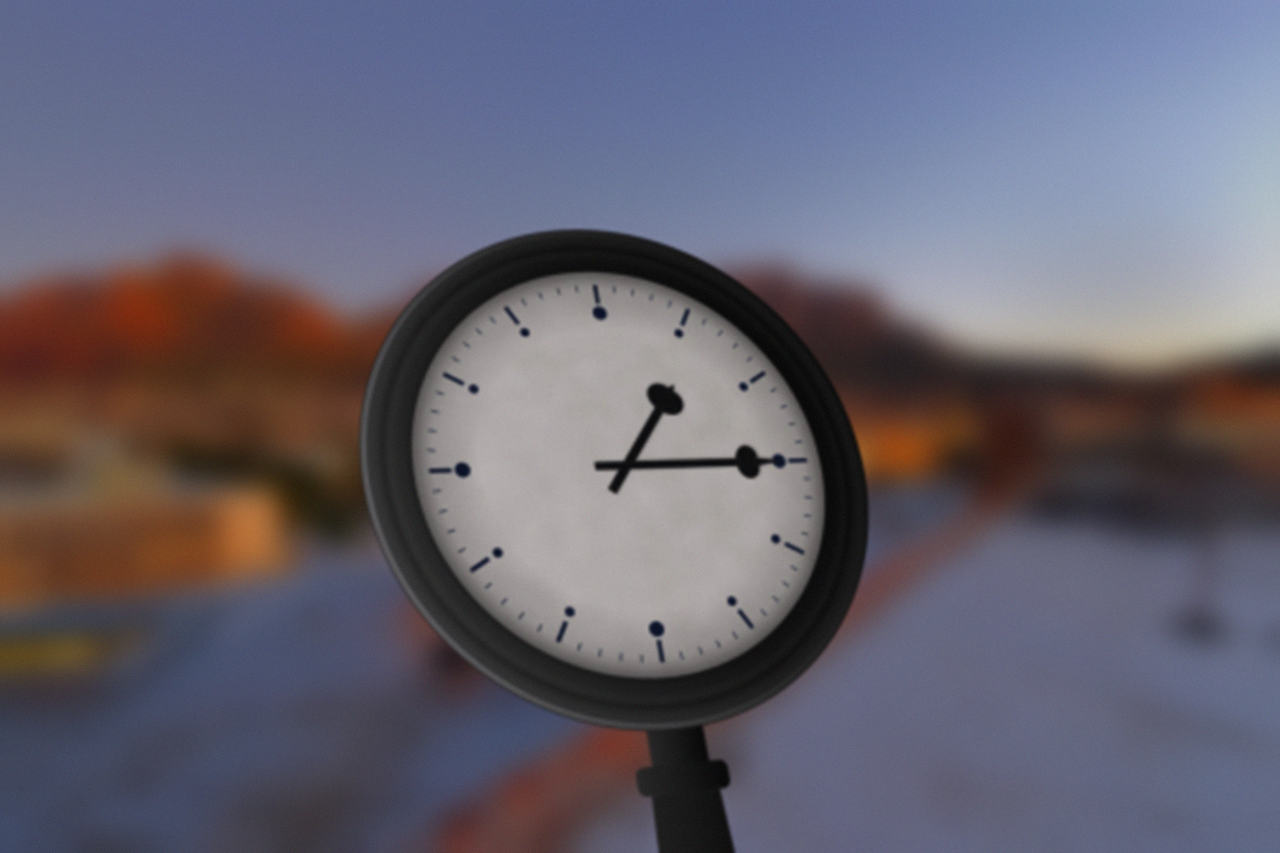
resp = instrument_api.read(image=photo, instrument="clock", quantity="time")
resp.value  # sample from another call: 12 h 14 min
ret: 1 h 15 min
